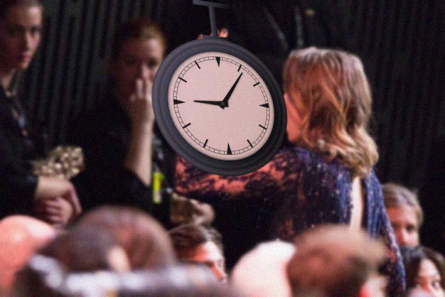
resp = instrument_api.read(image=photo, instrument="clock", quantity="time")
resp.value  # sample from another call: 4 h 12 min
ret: 9 h 06 min
